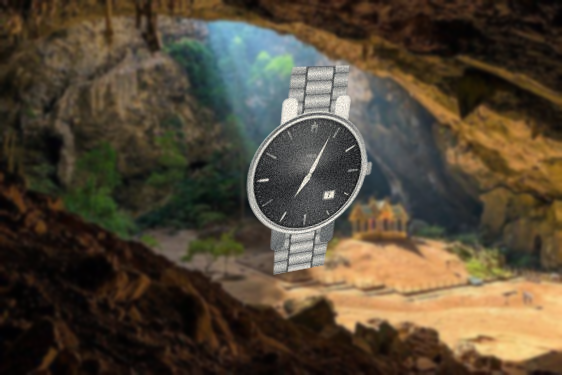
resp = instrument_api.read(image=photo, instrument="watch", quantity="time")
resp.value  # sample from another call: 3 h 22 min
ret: 7 h 04 min
